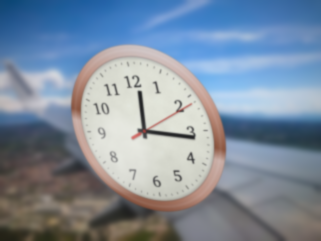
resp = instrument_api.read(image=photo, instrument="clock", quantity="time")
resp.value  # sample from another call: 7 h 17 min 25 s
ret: 12 h 16 min 11 s
